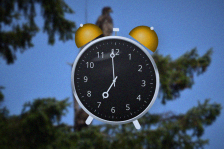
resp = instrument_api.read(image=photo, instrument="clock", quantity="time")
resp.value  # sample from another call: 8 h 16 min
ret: 6 h 59 min
